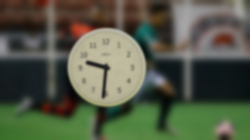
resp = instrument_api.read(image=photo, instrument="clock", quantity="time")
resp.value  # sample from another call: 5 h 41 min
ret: 9 h 31 min
